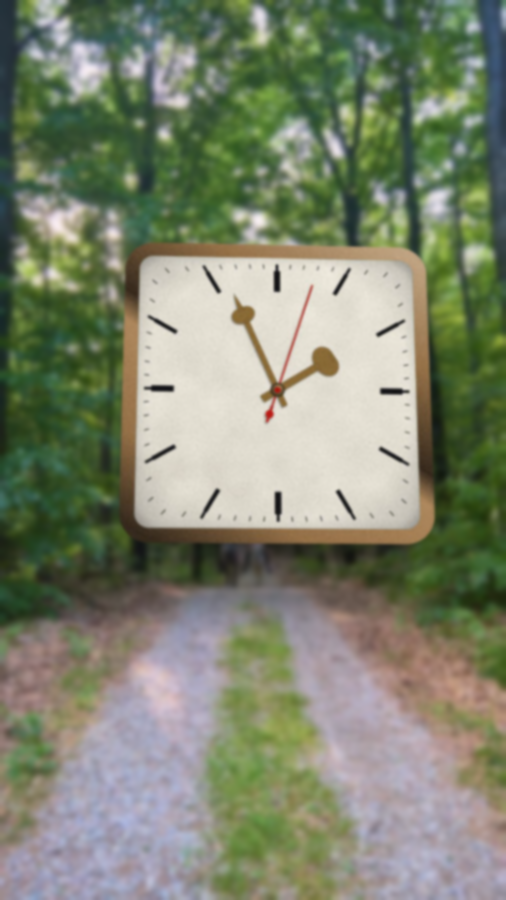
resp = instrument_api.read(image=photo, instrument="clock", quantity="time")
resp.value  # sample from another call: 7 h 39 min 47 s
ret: 1 h 56 min 03 s
